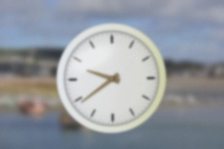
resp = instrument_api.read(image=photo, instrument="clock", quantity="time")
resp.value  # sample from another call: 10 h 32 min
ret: 9 h 39 min
